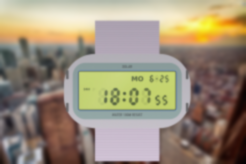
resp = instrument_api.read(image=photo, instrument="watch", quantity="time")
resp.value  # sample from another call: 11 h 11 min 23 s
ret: 18 h 07 min 55 s
